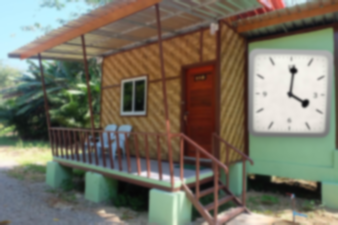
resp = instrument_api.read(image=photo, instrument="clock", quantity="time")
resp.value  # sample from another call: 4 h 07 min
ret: 4 h 01 min
